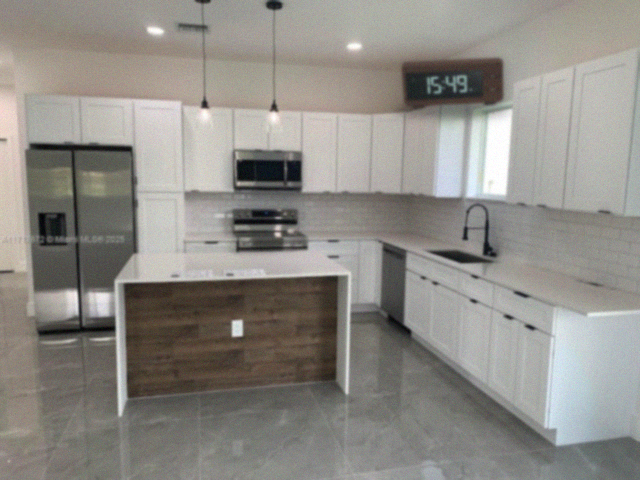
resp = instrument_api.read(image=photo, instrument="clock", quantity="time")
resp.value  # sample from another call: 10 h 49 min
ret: 15 h 49 min
